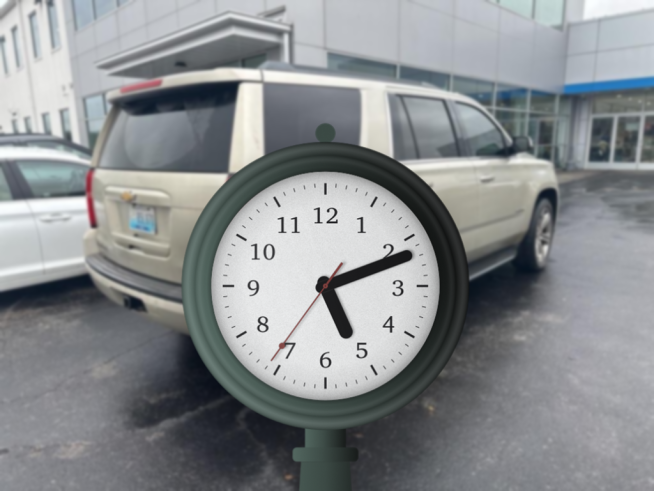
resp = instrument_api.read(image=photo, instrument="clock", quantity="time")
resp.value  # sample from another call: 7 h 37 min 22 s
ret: 5 h 11 min 36 s
